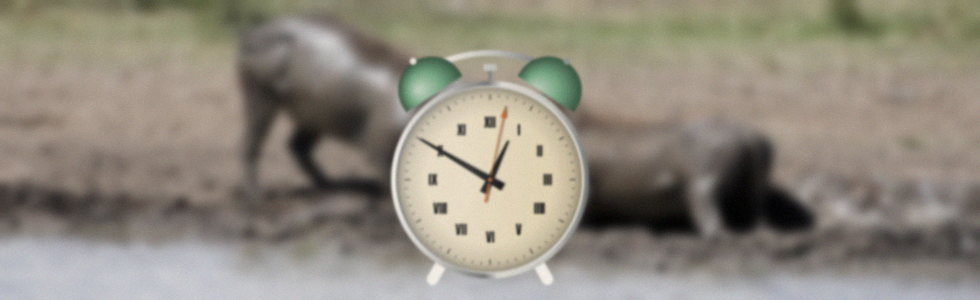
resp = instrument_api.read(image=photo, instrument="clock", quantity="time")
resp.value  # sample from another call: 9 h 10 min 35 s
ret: 12 h 50 min 02 s
